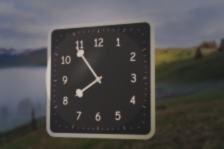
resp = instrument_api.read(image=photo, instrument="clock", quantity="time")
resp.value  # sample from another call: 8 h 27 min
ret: 7 h 54 min
